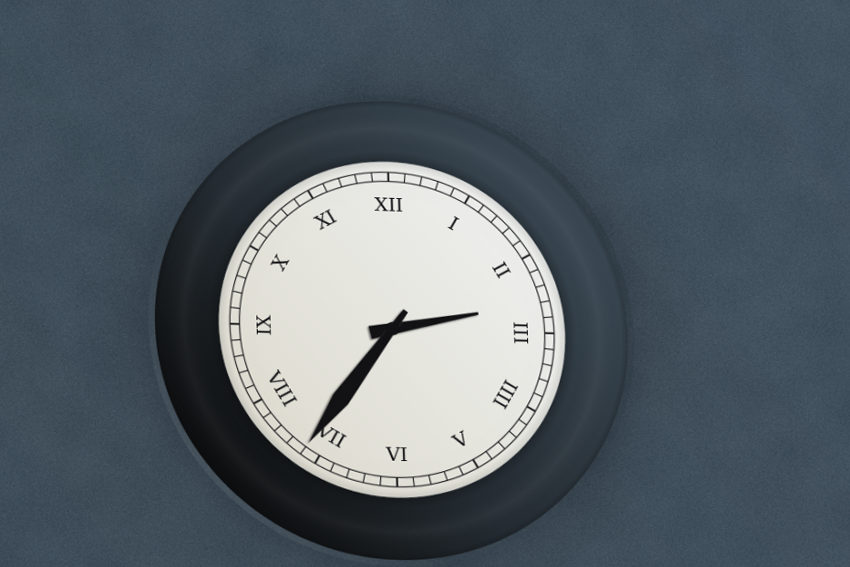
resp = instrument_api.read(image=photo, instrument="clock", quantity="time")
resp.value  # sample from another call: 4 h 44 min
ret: 2 h 36 min
